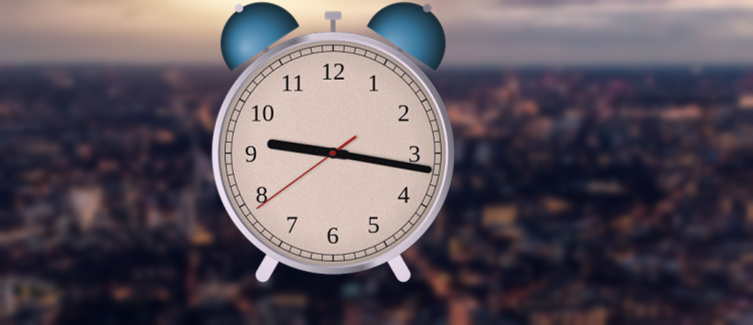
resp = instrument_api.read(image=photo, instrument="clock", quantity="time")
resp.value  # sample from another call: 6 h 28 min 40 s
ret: 9 h 16 min 39 s
